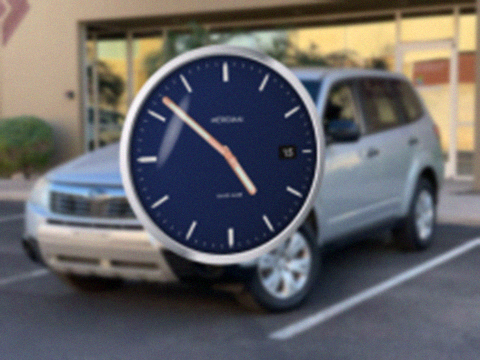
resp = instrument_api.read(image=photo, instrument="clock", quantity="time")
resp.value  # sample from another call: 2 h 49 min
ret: 4 h 52 min
